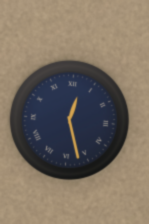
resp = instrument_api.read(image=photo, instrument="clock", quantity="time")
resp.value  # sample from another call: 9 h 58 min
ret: 12 h 27 min
